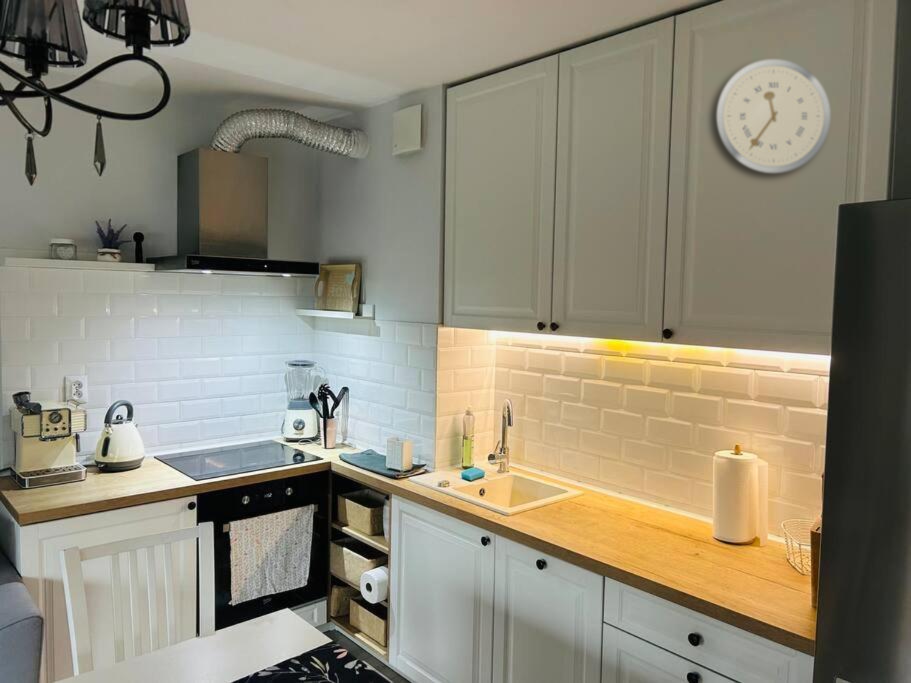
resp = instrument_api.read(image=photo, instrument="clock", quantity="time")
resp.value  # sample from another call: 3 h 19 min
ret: 11 h 36 min
